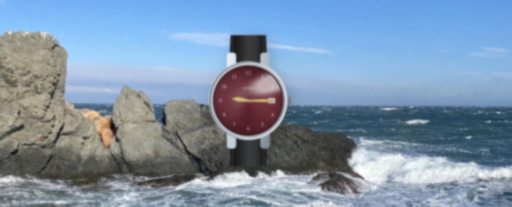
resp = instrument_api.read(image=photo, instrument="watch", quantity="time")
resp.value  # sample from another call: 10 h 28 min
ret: 9 h 15 min
